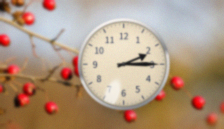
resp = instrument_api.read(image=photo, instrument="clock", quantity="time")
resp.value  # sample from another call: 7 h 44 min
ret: 2 h 15 min
